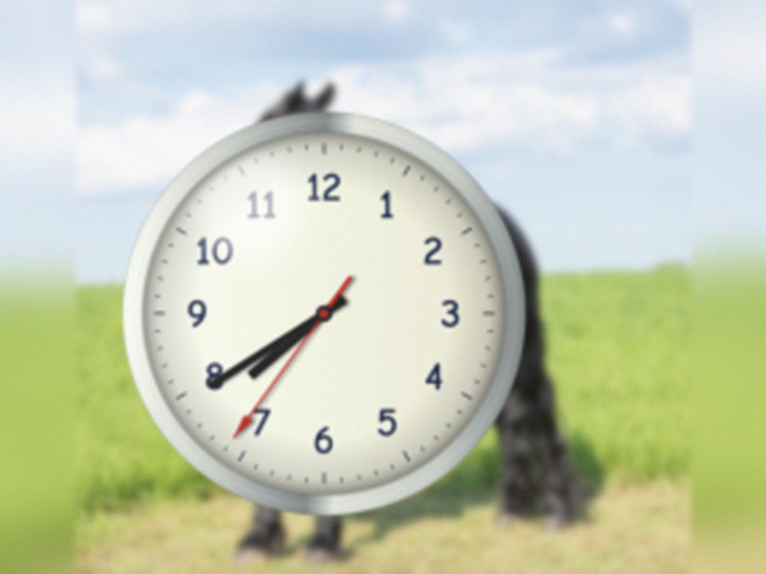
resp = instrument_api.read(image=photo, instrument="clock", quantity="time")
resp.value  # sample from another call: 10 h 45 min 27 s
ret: 7 h 39 min 36 s
